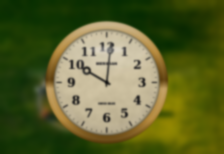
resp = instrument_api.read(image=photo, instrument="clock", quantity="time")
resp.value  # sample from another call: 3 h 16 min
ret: 10 h 01 min
